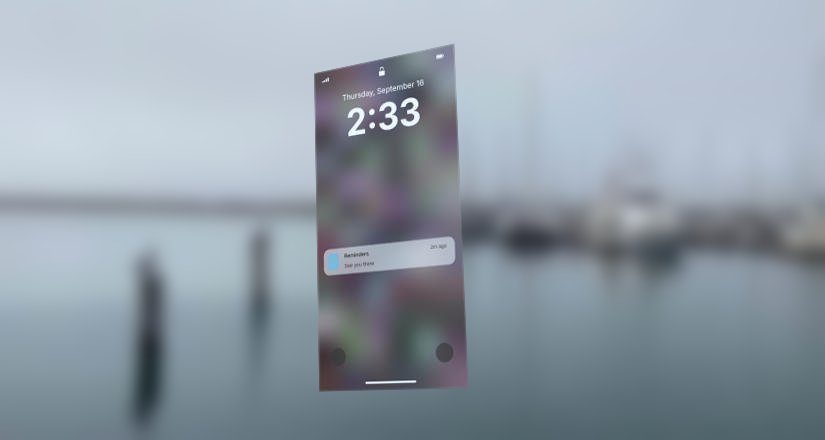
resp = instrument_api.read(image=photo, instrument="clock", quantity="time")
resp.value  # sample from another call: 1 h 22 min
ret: 2 h 33 min
